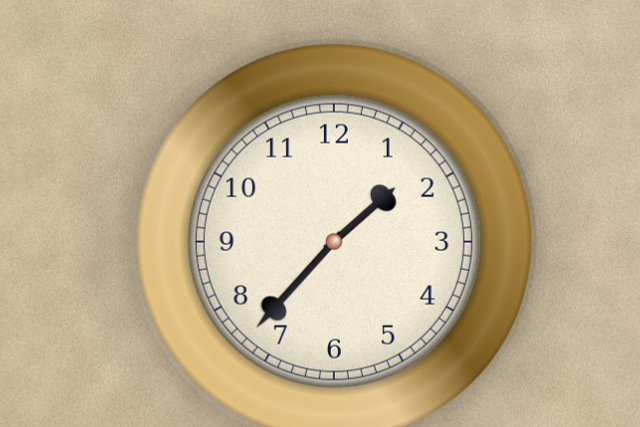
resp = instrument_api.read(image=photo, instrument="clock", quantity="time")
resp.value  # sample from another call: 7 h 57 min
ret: 1 h 37 min
